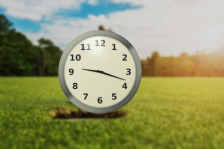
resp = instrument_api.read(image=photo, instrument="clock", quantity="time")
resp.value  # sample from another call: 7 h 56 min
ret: 9 h 18 min
